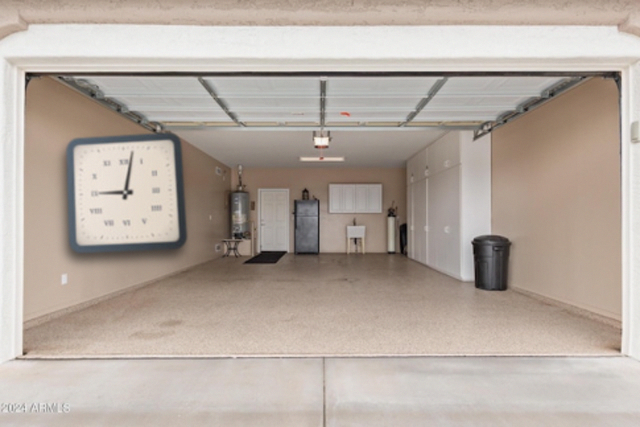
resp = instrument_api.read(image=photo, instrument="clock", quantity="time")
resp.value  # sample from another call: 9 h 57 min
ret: 9 h 02 min
